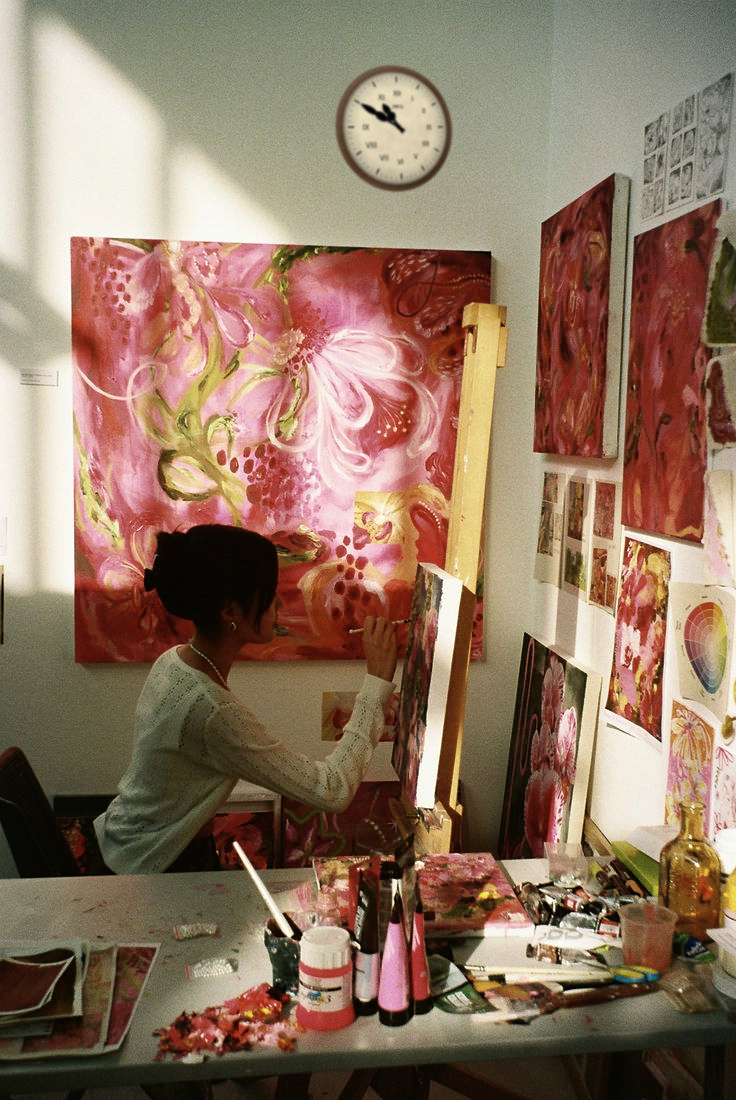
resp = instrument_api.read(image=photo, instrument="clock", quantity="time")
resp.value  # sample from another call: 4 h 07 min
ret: 10 h 50 min
